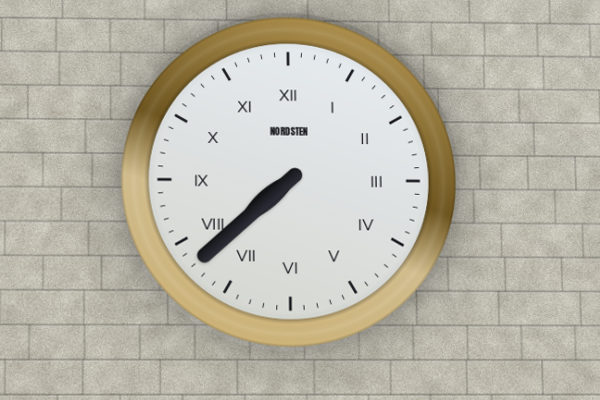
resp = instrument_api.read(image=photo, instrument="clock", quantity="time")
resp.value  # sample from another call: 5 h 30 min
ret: 7 h 38 min
